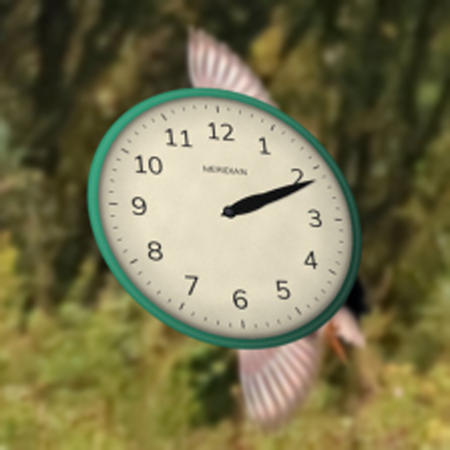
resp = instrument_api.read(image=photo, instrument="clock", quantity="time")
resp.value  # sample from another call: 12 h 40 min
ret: 2 h 11 min
